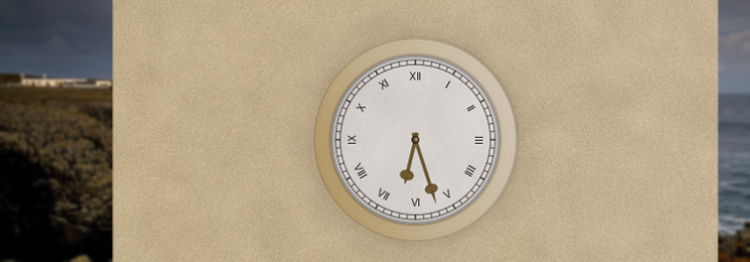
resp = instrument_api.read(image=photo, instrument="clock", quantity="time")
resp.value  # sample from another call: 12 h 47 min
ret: 6 h 27 min
